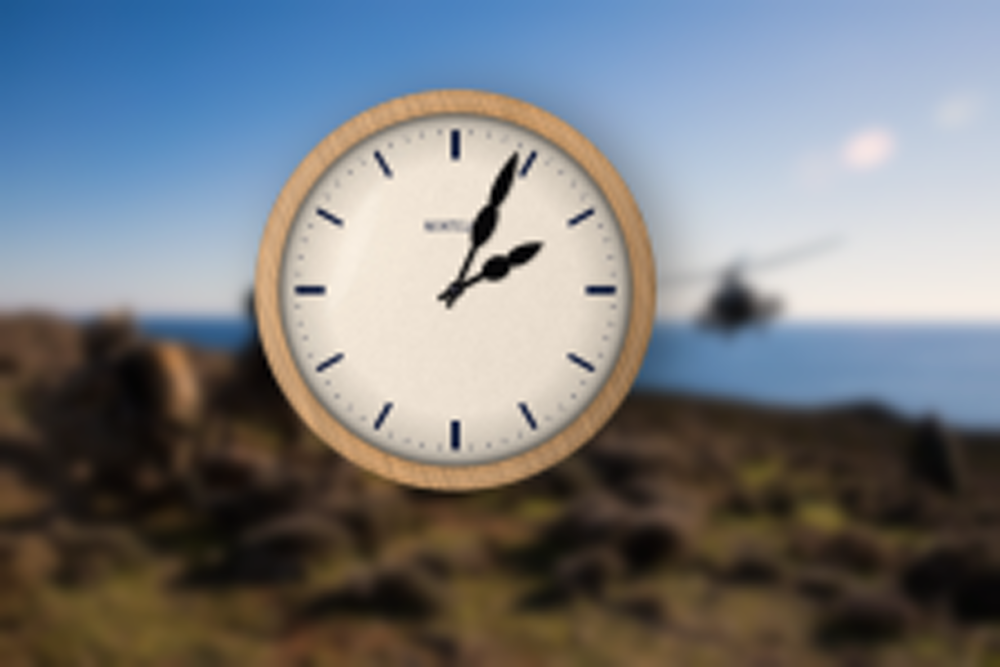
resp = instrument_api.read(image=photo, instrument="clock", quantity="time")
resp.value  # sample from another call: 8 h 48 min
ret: 2 h 04 min
